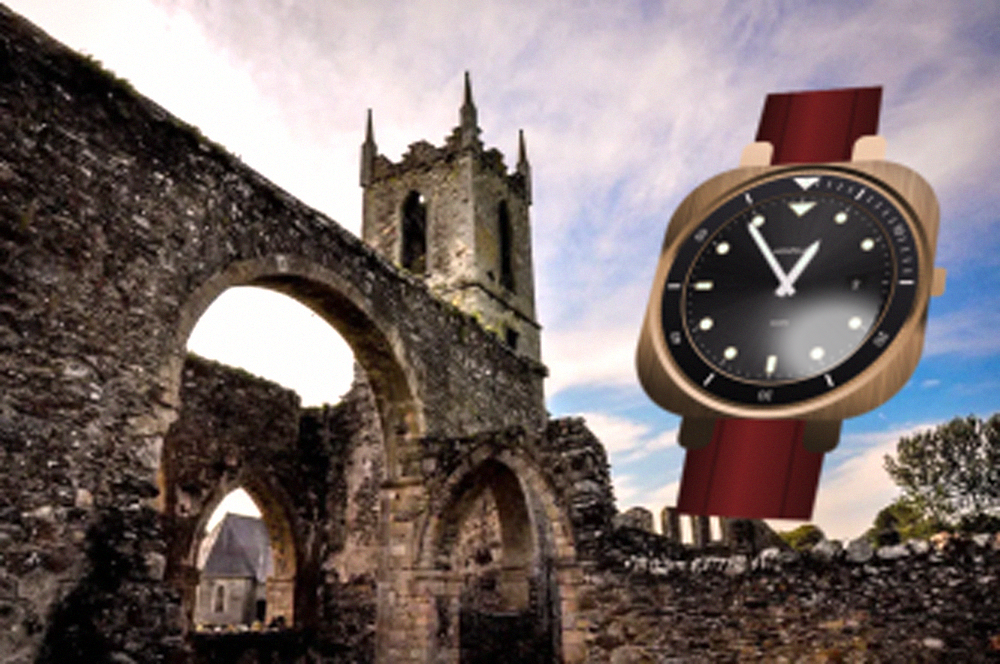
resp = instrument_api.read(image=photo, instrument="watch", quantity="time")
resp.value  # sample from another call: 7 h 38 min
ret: 12 h 54 min
